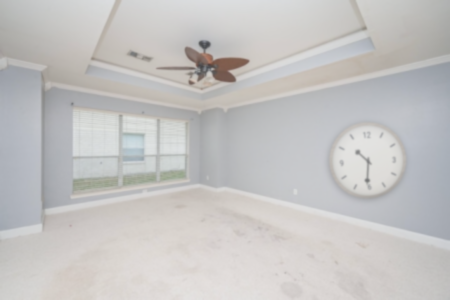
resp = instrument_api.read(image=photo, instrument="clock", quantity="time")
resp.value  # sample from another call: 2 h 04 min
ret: 10 h 31 min
